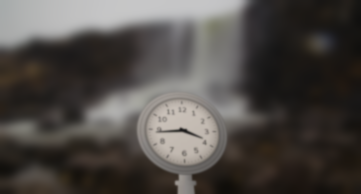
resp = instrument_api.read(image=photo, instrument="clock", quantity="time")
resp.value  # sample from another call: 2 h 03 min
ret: 3 h 44 min
